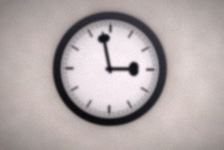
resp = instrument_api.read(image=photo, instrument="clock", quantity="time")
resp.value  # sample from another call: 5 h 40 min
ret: 2 h 58 min
